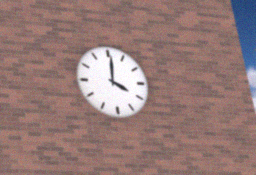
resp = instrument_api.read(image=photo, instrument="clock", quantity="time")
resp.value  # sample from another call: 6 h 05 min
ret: 4 h 01 min
